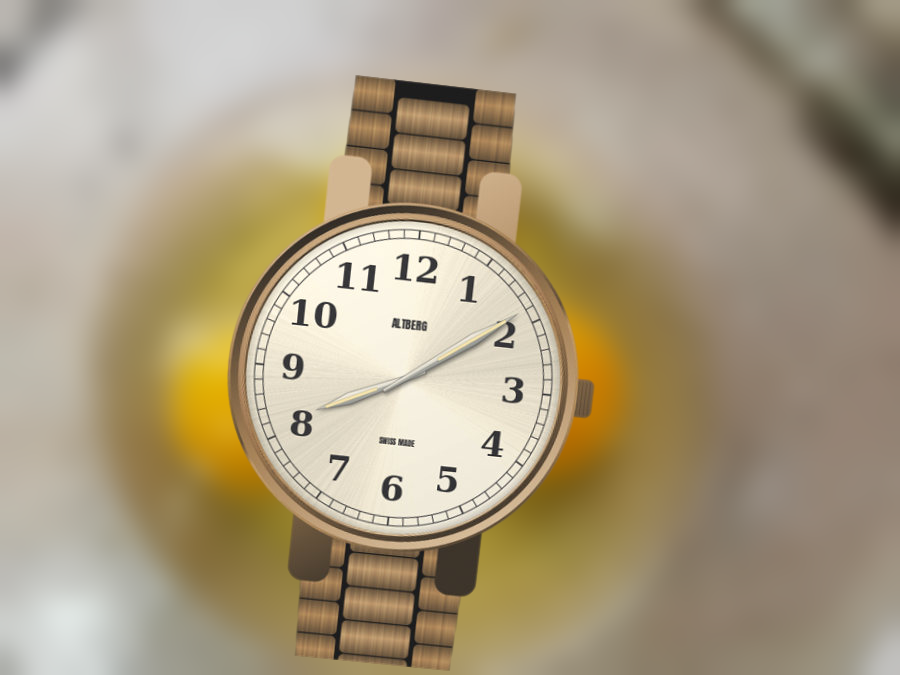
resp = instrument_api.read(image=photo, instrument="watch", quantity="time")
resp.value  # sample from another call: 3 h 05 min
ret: 8 h 09 min
